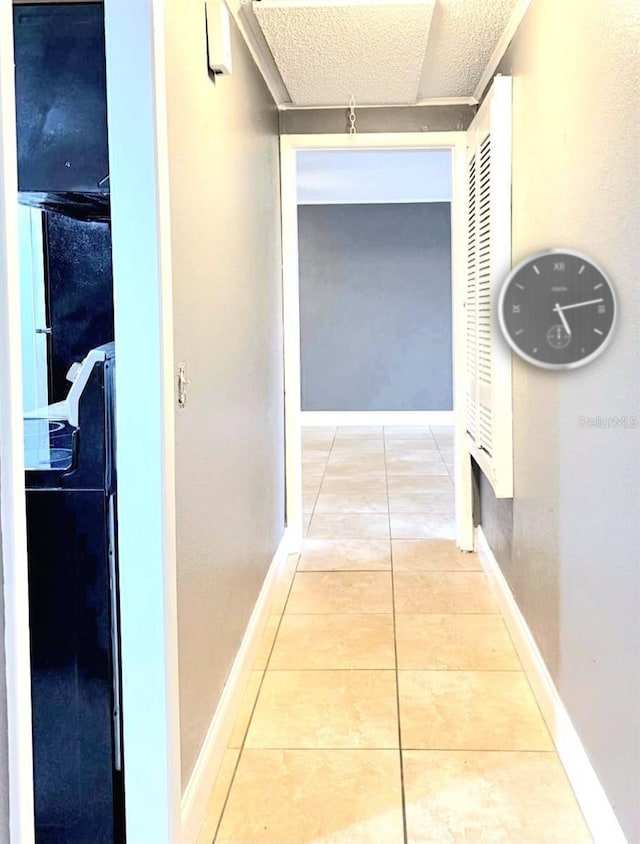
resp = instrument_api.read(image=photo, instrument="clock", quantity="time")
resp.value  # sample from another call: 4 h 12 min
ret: 5 h 13 min
